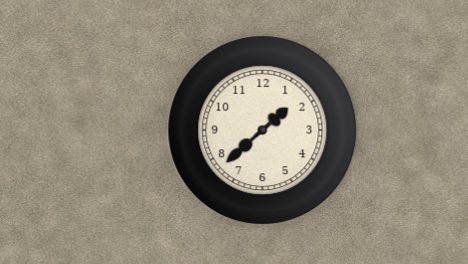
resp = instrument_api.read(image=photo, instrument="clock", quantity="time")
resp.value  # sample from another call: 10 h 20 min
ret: 1 h 38 min
